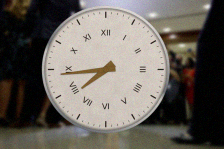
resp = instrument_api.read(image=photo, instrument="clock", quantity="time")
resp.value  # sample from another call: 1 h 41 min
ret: 7 h 44 min
